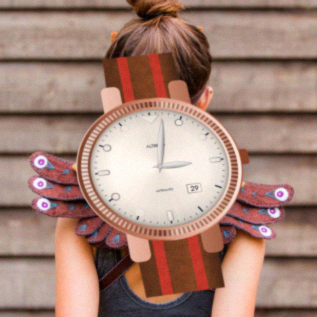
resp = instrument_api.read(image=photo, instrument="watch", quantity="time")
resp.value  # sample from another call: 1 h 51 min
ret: 3 h 02 min
